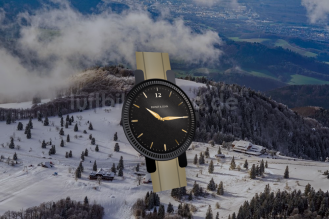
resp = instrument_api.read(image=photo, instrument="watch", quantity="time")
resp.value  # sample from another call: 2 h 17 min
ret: 10 h 15 min
